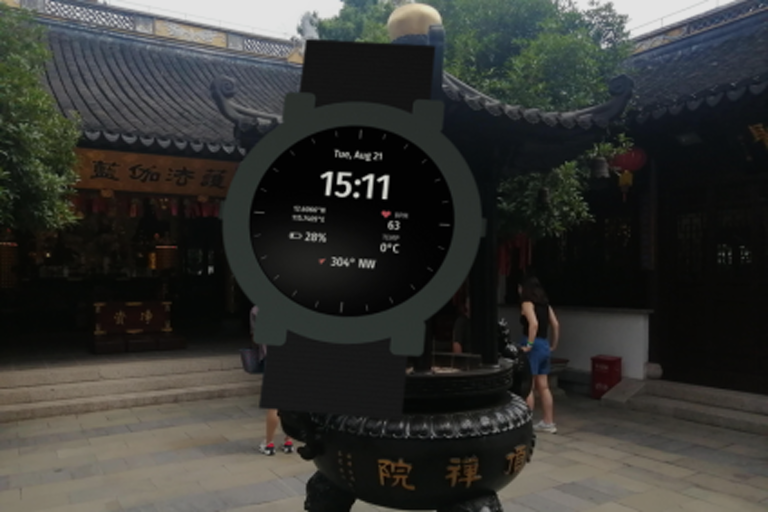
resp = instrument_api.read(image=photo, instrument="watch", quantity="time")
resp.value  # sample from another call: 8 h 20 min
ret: 15 h 11 min
